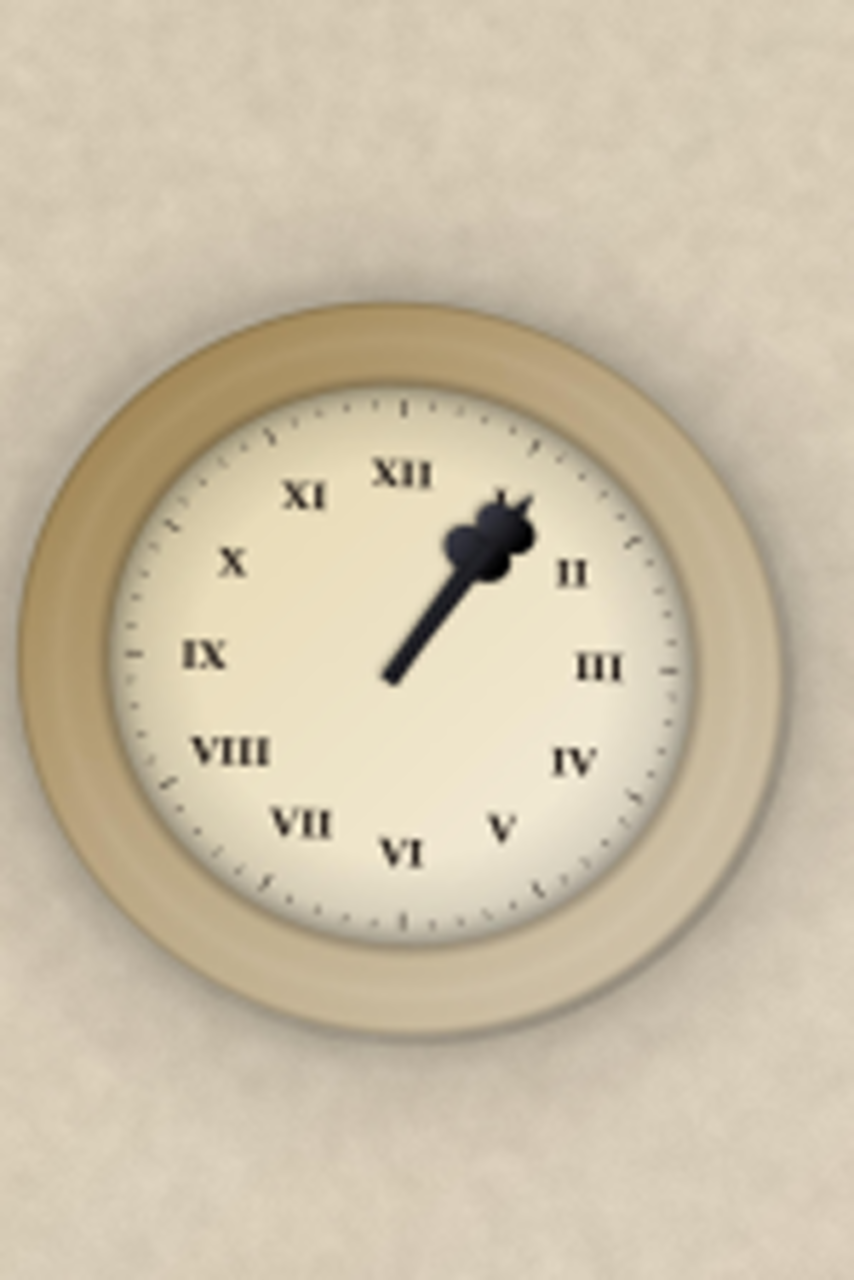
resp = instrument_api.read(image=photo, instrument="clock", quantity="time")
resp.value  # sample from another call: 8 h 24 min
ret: 1 h 06 min
